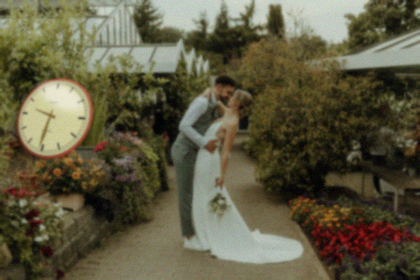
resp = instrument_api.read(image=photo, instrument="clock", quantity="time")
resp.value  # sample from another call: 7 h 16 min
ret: 9 h 31 min
